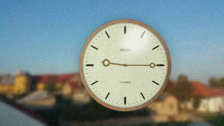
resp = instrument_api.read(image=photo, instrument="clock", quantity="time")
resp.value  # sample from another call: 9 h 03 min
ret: 9 h 15 min
